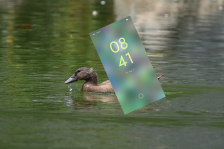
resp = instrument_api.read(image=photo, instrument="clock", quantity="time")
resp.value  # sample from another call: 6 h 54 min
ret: 8 h 41 min
